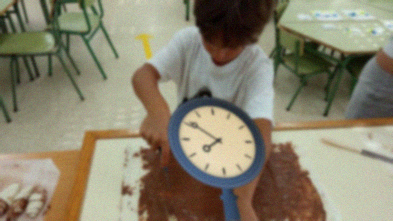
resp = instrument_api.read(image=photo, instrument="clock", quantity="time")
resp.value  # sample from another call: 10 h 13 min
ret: 7 h 51 min
